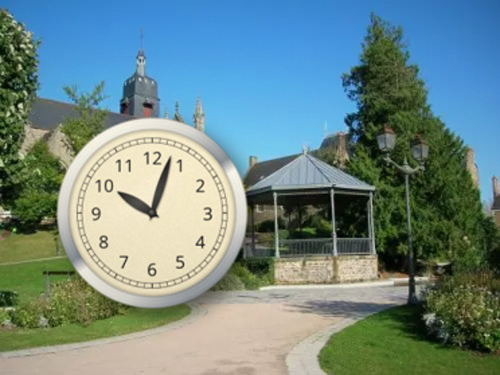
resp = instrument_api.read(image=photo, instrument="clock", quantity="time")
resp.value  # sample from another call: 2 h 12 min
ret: 10 h 03 min
